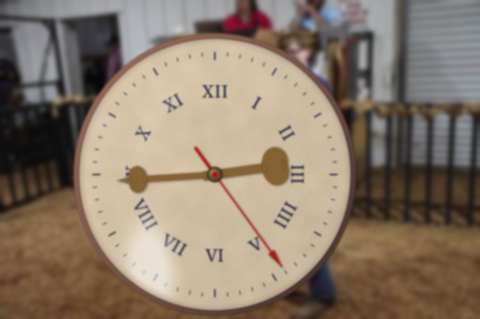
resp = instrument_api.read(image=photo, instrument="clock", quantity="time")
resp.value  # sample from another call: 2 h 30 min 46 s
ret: 2 h 44 min 24 s
